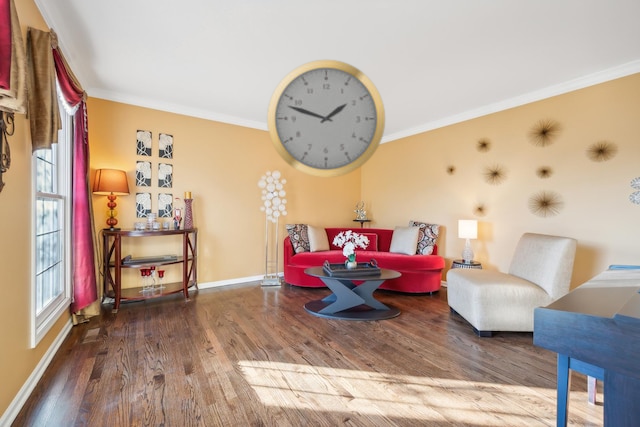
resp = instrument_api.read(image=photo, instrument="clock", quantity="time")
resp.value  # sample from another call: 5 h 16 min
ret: 1 h 48 min
